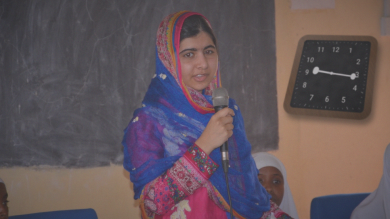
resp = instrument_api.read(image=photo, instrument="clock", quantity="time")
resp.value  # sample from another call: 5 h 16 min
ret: 9 h 16 min
